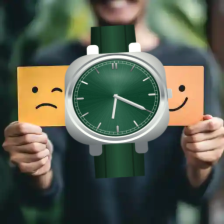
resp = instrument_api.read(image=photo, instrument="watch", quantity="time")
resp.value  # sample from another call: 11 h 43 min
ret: 6 h 20 min
